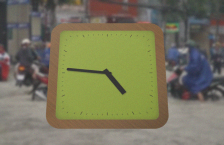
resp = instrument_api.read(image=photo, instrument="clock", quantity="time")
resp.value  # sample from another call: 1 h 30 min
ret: 4 h 46 min
